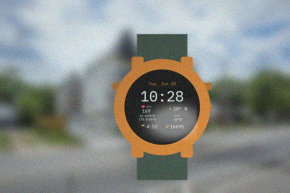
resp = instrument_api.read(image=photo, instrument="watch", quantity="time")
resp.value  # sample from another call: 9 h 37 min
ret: 10 h 28 min
